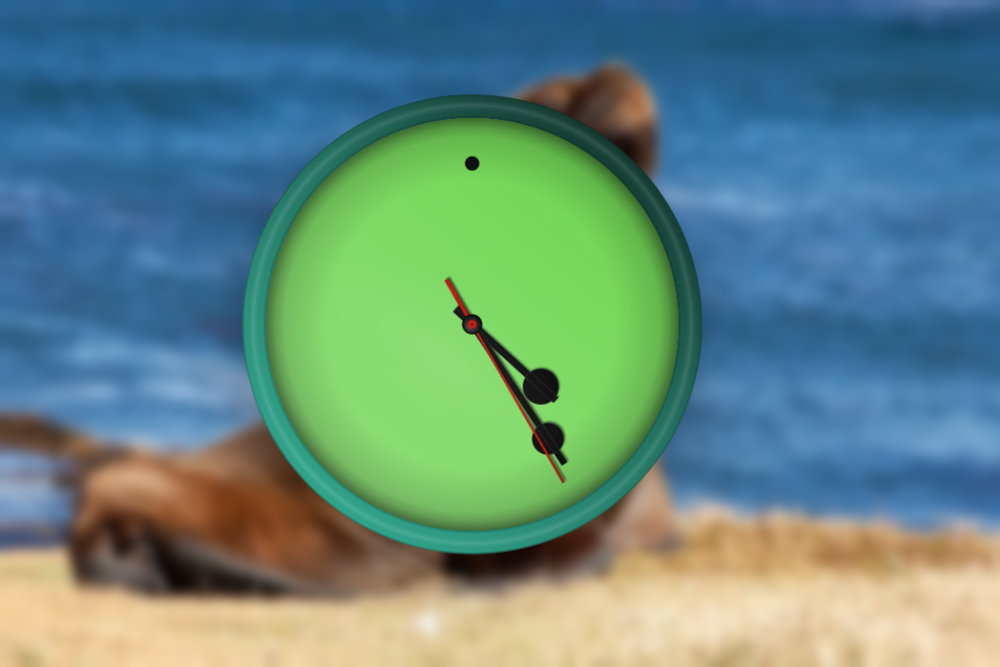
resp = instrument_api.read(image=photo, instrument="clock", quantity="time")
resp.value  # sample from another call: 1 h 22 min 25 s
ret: 4 h 24 min 25 s
